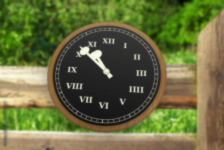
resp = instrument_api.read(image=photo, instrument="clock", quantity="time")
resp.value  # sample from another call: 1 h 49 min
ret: 10 h 52 min
